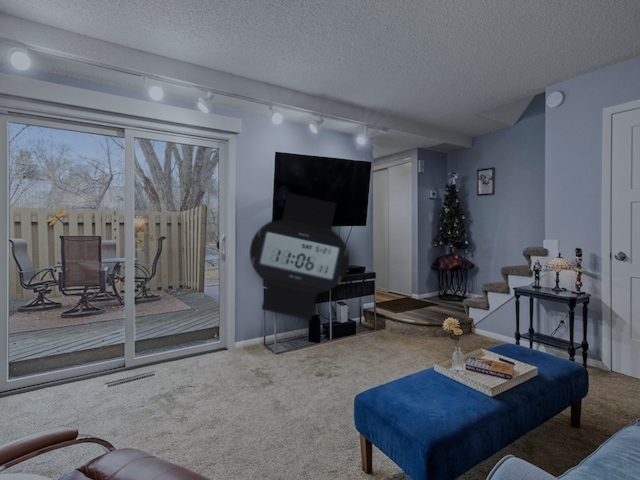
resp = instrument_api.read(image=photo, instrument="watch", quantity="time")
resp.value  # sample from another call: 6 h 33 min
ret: 11 h 06 min
